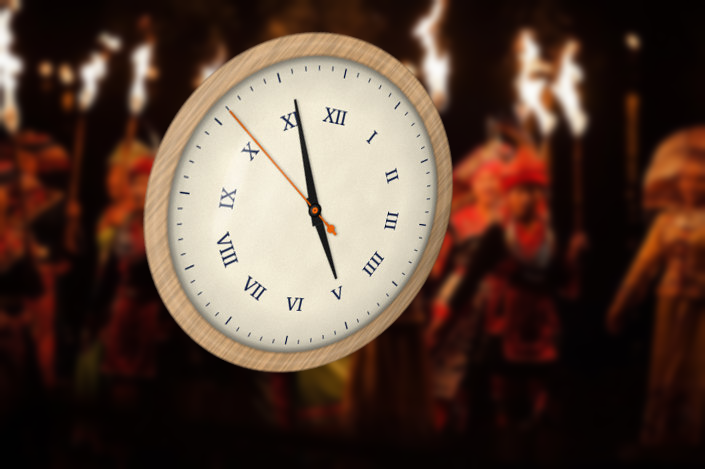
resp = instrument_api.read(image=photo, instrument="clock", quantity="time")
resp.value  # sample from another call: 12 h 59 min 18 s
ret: 4 h 55 min 51 s
